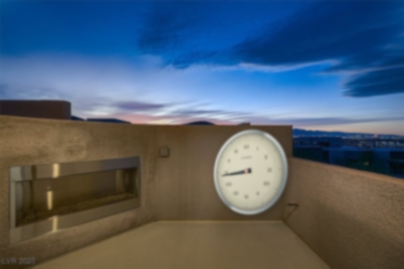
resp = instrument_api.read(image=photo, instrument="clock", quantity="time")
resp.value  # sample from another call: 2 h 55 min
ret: 8 h 44 min
